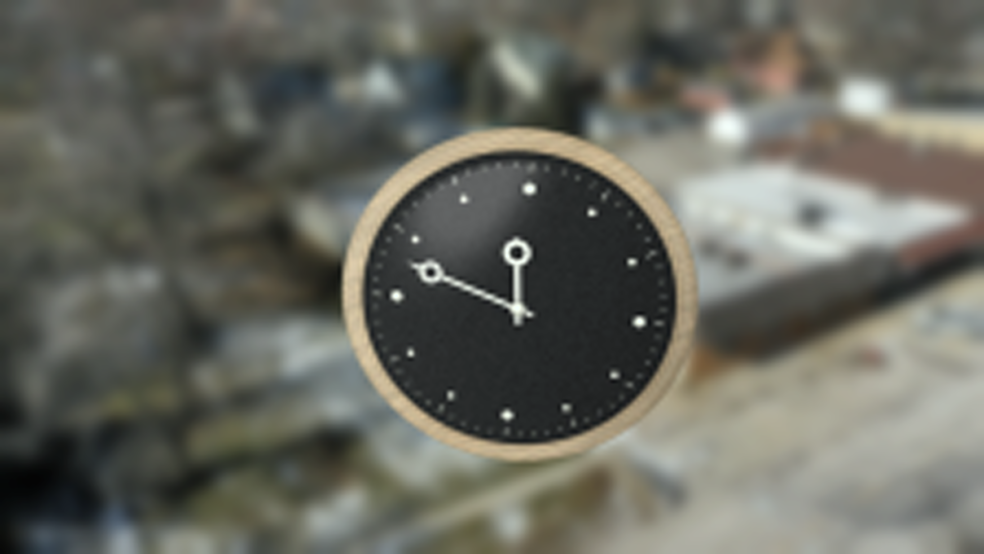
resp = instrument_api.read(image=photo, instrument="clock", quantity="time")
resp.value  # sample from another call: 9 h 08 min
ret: 11 h 48 min
